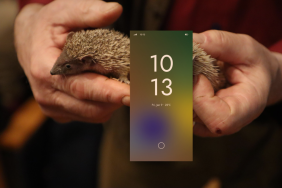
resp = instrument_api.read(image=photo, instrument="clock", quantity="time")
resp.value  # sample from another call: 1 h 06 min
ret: 10 h 13 min
